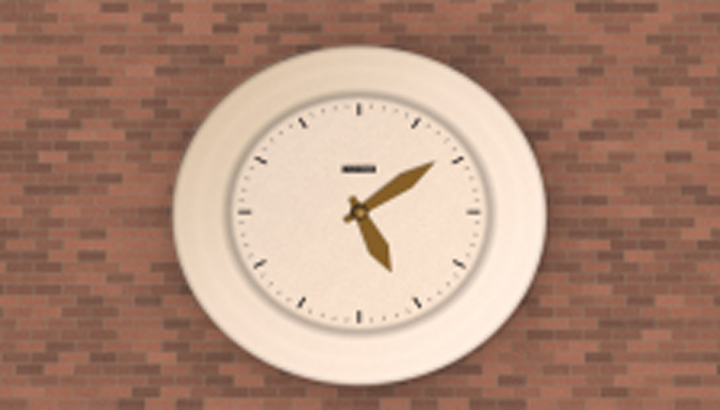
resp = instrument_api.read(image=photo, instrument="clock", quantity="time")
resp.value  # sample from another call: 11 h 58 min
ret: 5 h 09 min
